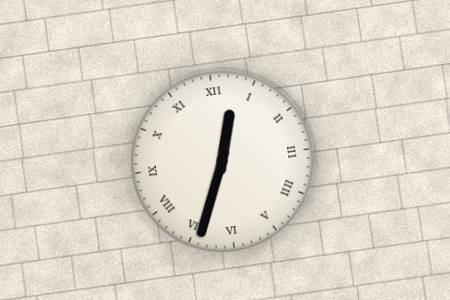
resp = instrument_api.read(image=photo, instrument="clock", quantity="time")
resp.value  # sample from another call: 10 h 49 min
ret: 12 h 34 min
